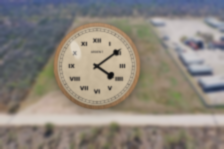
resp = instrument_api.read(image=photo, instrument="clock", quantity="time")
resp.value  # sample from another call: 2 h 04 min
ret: 4 h 09 min
